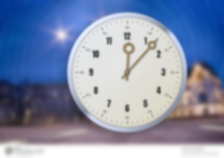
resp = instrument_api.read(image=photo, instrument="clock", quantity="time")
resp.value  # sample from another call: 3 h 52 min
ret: 12 h 07 min
